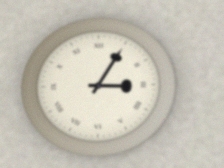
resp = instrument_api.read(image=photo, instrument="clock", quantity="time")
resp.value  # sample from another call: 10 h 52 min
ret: 3 h 05 min
